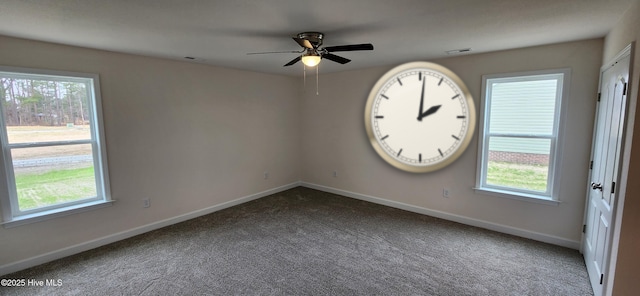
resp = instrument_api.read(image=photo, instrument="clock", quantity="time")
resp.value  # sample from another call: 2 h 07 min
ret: 2 h 01 min
